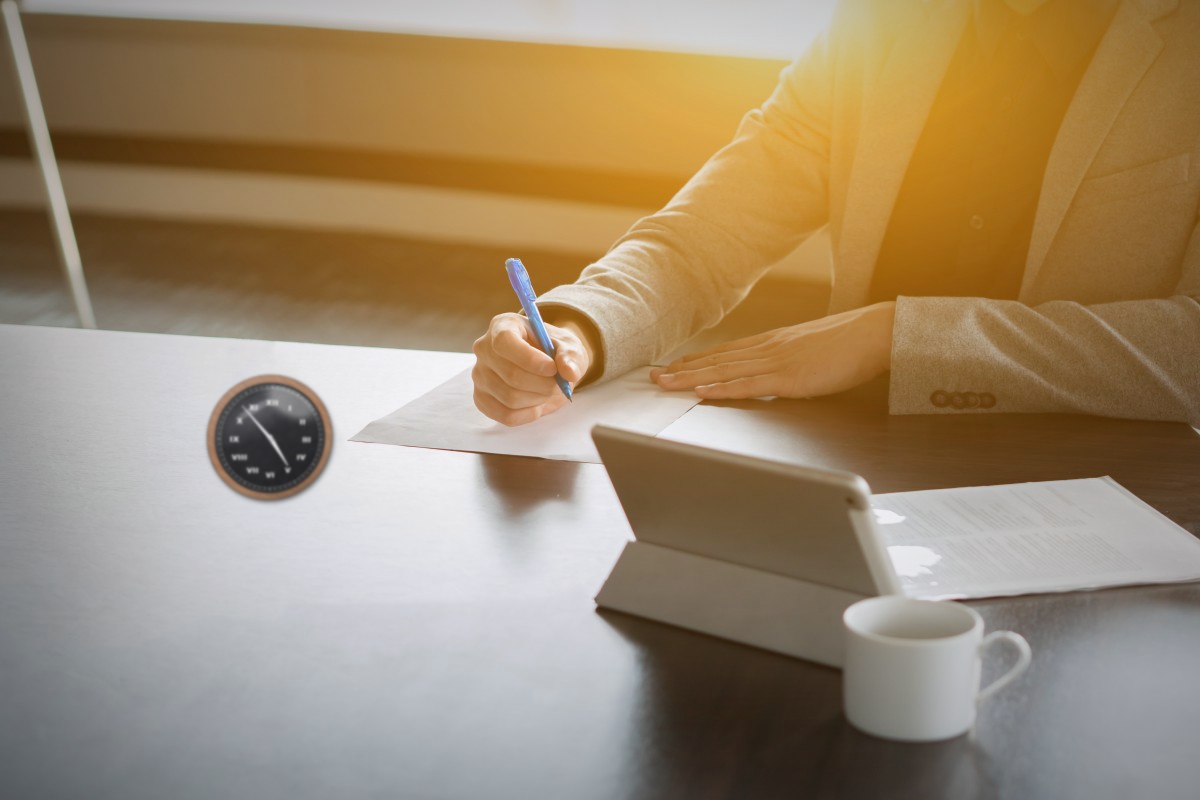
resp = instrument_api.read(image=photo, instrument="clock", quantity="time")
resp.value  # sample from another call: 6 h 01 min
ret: 4 h 53 min
